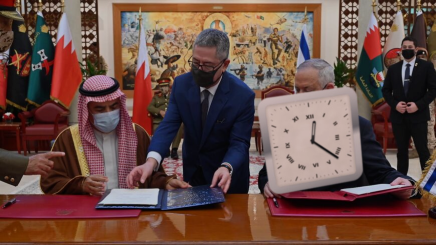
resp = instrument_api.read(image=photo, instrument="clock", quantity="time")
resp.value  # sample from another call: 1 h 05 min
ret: 12 h 22 min
